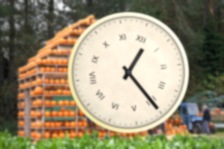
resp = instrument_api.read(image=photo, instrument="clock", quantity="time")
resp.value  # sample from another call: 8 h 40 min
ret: 12 h 20 min
